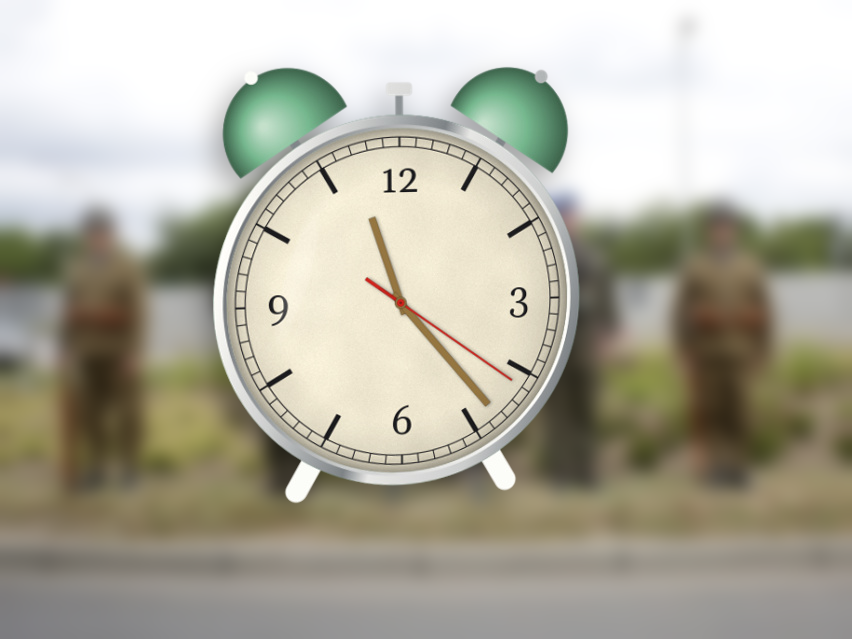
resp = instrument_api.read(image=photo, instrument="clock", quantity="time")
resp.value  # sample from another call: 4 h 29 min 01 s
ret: 11 h 23 min 21 s
